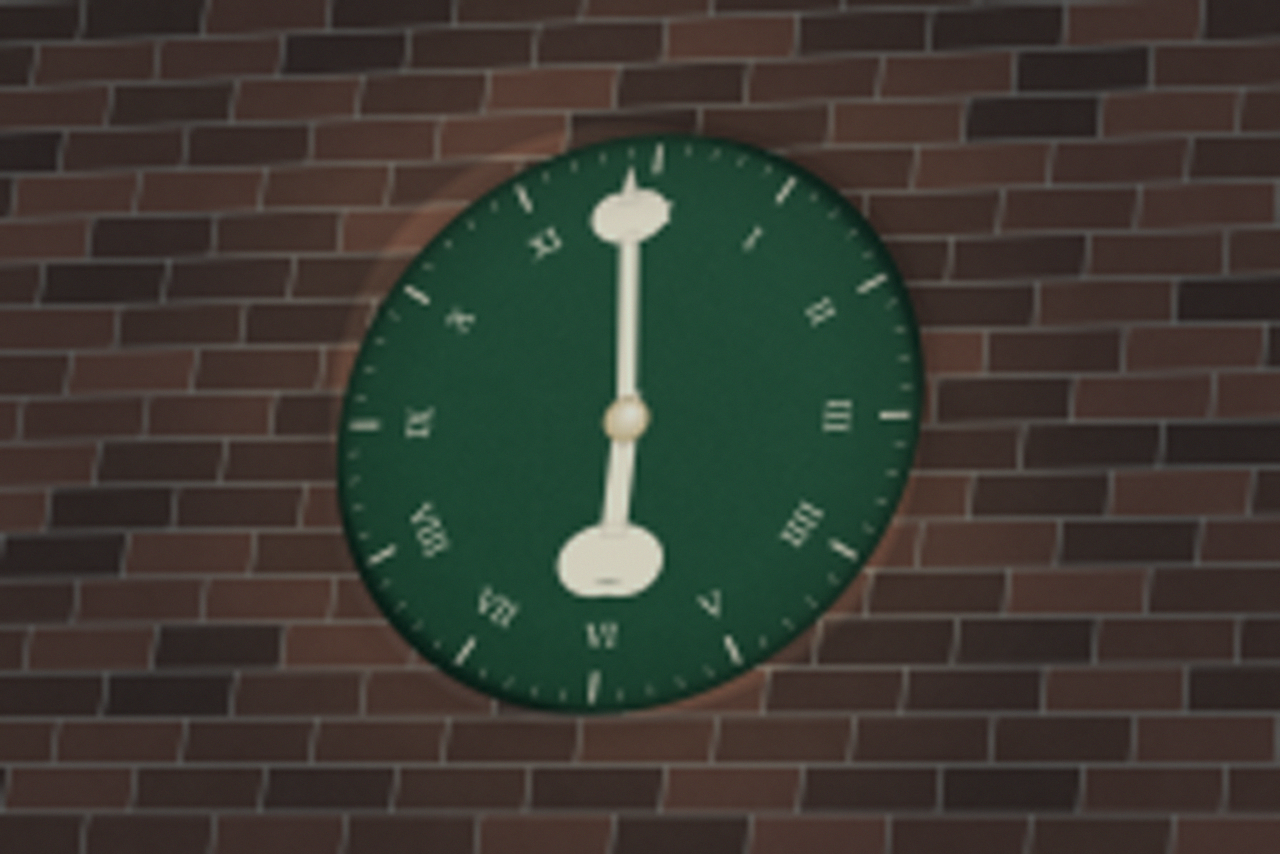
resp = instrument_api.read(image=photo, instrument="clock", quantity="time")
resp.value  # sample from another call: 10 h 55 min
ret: 5 h 59 min
